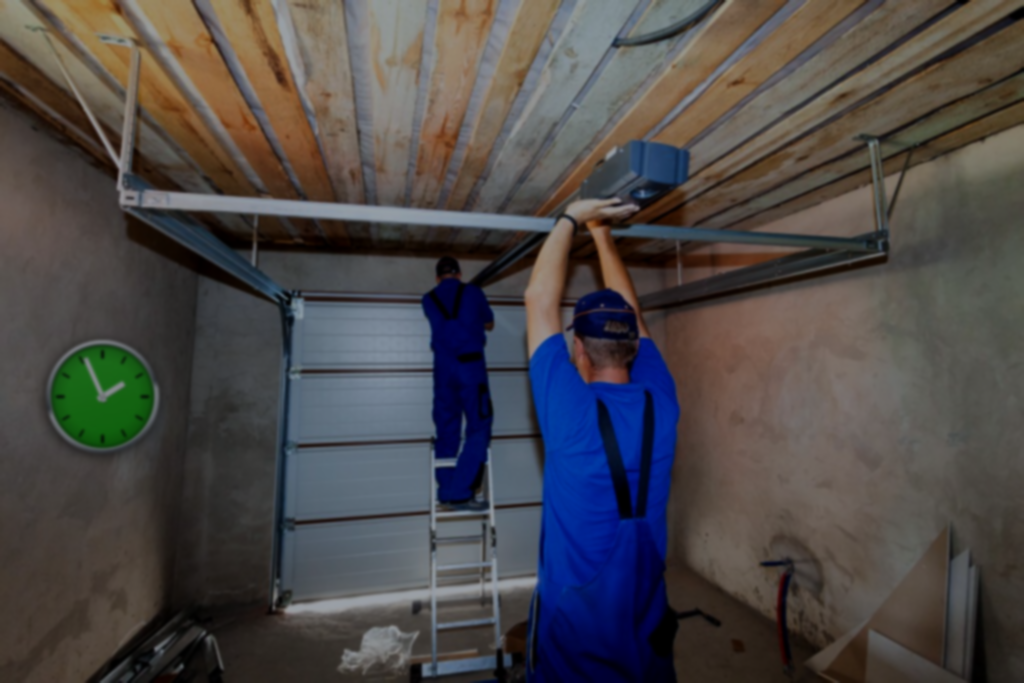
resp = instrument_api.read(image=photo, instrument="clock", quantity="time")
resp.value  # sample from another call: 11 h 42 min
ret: 1 h 56 min
